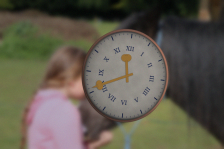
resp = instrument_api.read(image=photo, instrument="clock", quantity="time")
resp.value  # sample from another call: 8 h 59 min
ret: 11 h 41 min
